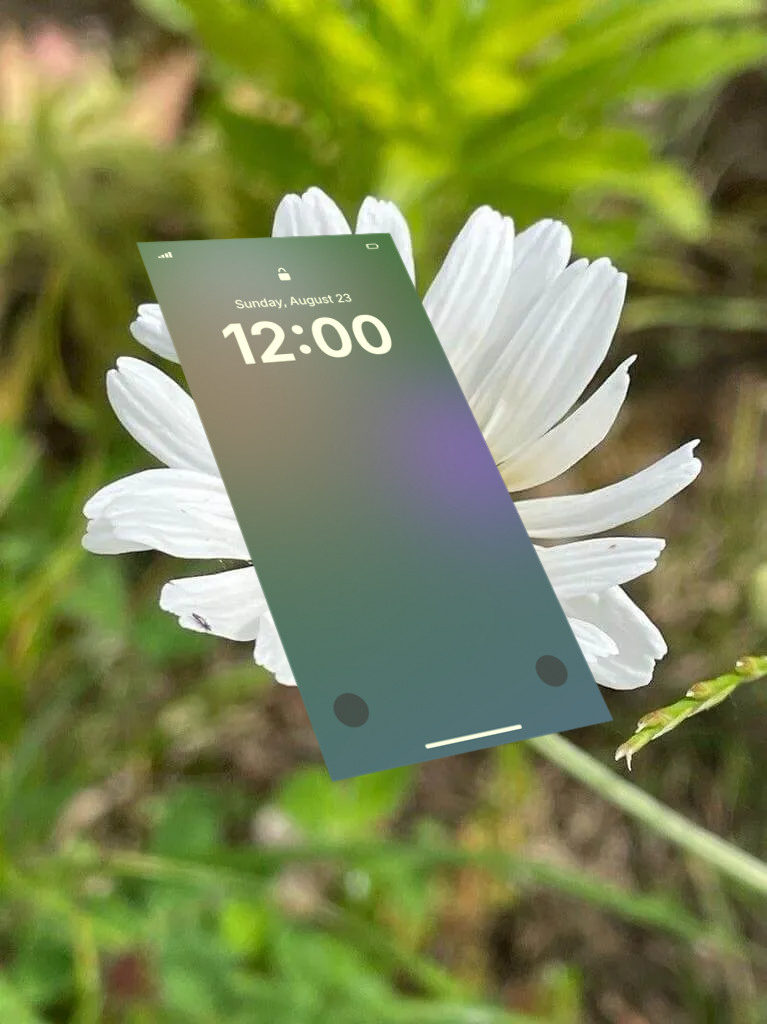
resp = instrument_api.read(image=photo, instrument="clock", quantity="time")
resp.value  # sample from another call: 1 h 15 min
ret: 12 h 00 min
